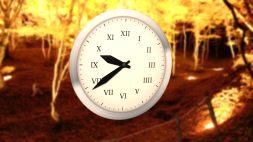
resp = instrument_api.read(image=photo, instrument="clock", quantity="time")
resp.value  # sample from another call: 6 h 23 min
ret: 9 h 39 min
